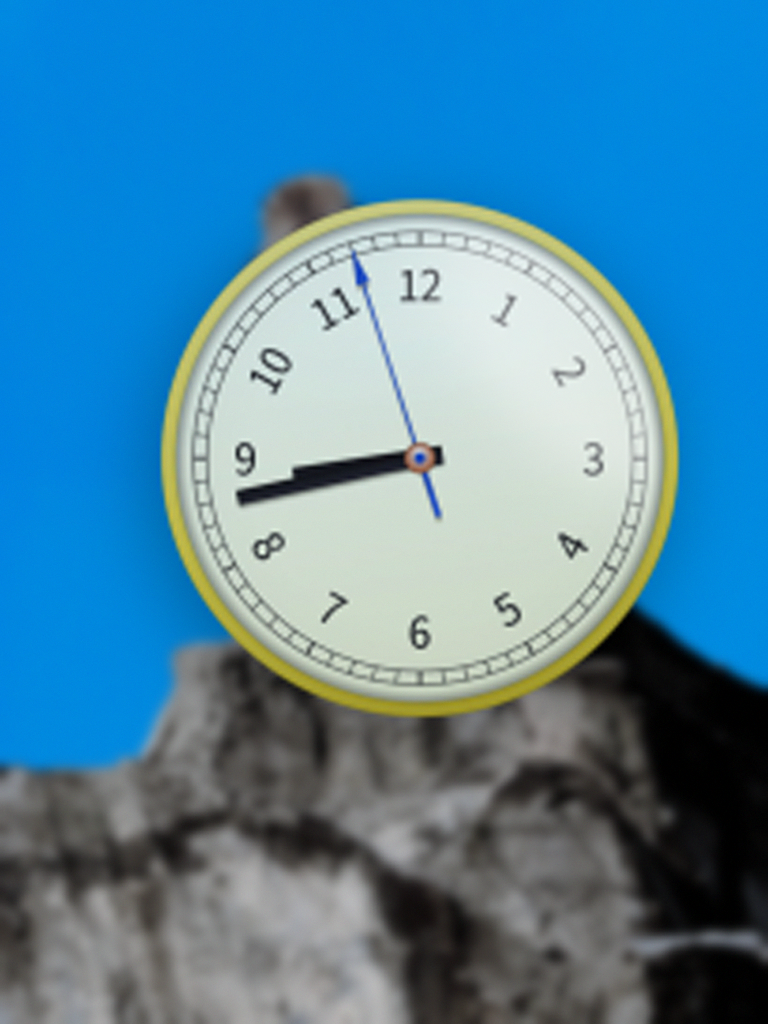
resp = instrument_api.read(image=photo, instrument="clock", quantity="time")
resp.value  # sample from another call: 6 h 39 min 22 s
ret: 8 h 42 min 57 s
